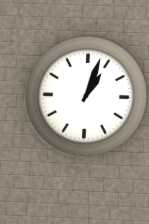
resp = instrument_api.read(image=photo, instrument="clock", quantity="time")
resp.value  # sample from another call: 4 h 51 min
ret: 1 h 03 min
